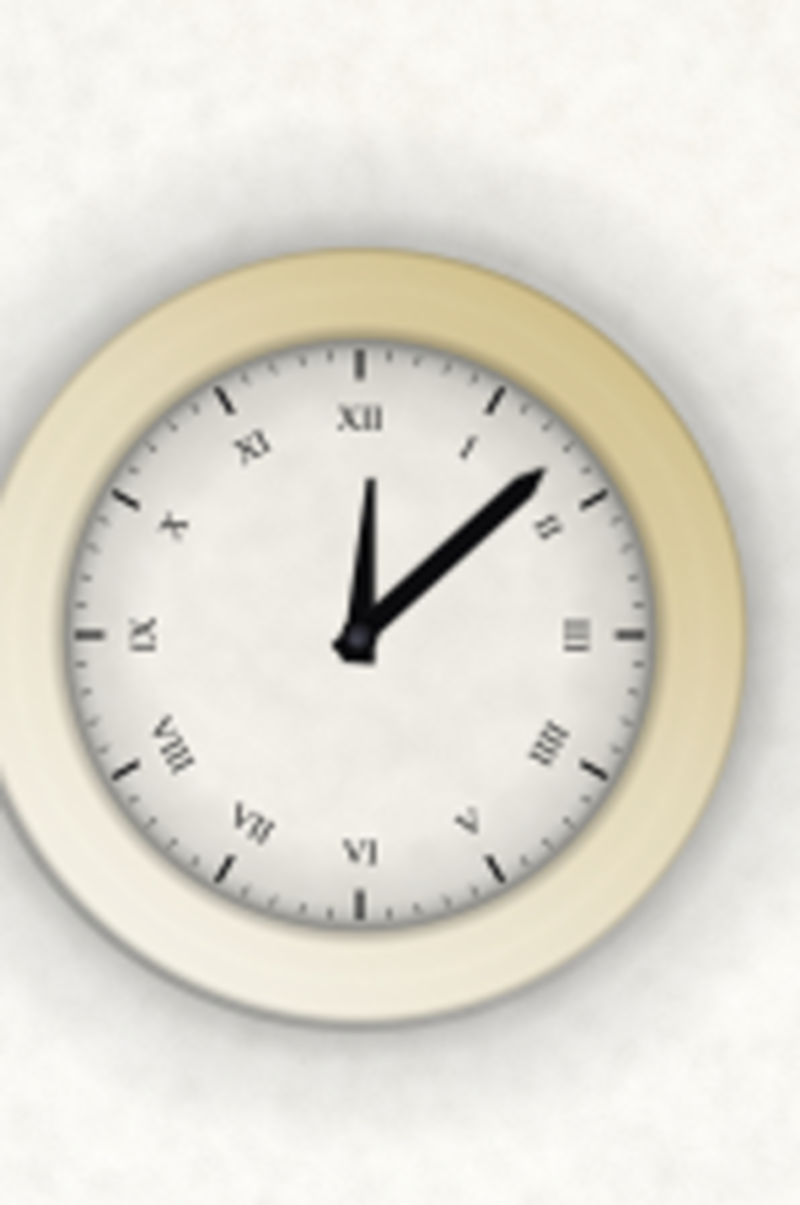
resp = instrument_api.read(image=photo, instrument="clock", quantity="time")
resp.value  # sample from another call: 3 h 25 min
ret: 12 h 08 min
